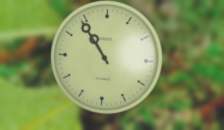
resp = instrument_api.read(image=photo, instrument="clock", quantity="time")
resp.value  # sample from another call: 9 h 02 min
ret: 10 h 54 min
